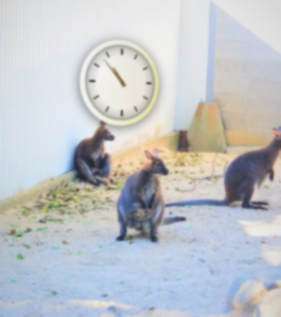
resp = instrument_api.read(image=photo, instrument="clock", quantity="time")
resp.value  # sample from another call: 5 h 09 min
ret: 10 h 53 min
